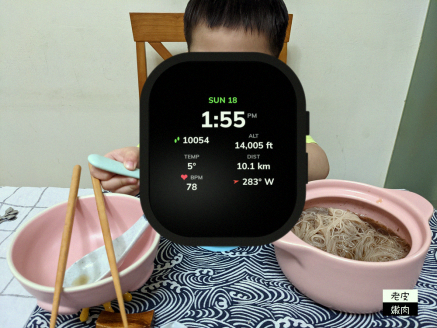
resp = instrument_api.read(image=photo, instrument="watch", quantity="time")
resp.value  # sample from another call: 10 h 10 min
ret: 1 h 55 min
